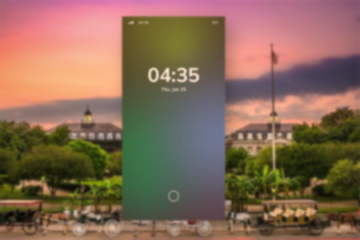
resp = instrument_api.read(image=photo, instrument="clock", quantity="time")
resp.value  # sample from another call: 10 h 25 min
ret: 4 h 35 min
